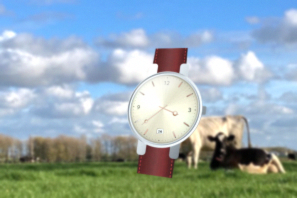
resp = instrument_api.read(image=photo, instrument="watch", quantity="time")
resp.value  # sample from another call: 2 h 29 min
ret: 3 h 38 min
